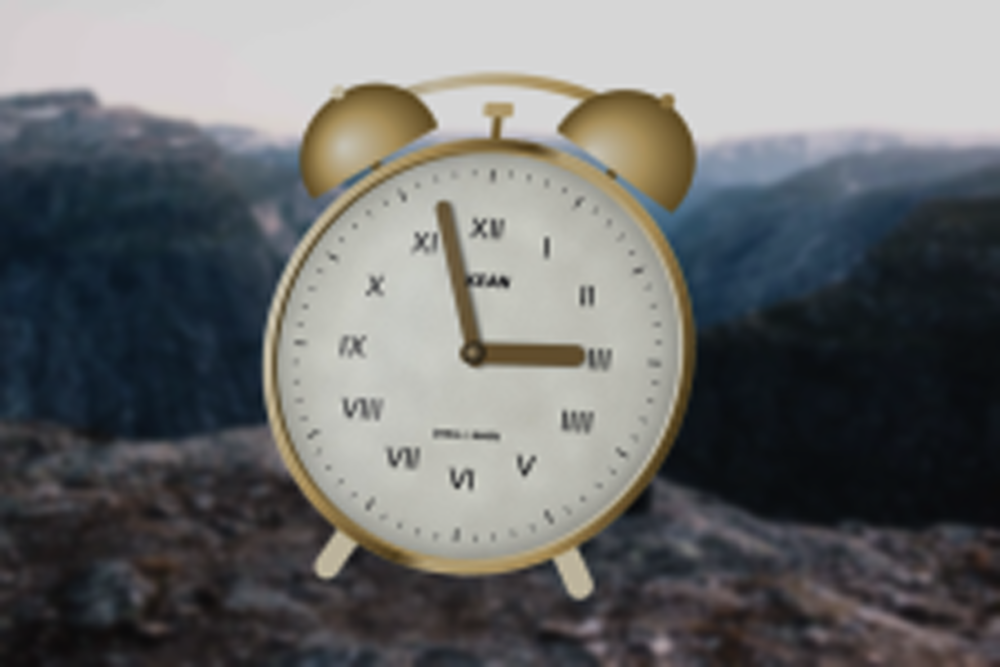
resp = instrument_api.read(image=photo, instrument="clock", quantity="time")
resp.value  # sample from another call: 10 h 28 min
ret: 2 h 57 min
